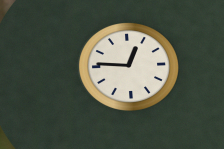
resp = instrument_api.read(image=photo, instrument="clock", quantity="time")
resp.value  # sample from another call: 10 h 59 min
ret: 12 h 46 min
